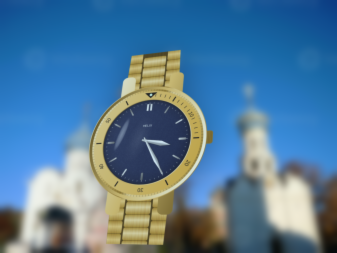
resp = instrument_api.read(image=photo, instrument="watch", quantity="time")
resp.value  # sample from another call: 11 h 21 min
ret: 3 h 25 min
